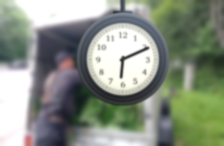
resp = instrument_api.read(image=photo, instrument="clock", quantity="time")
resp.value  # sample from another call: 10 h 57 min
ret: 6 h 11 min
